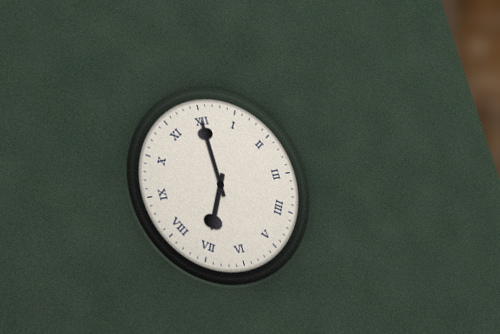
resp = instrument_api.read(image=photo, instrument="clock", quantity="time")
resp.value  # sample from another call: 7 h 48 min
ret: 7 h 00 min
